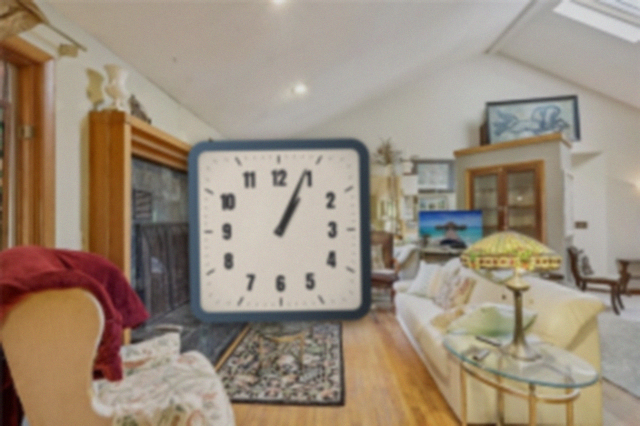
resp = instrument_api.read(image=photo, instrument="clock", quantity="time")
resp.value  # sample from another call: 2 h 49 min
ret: 1 h 04 min
